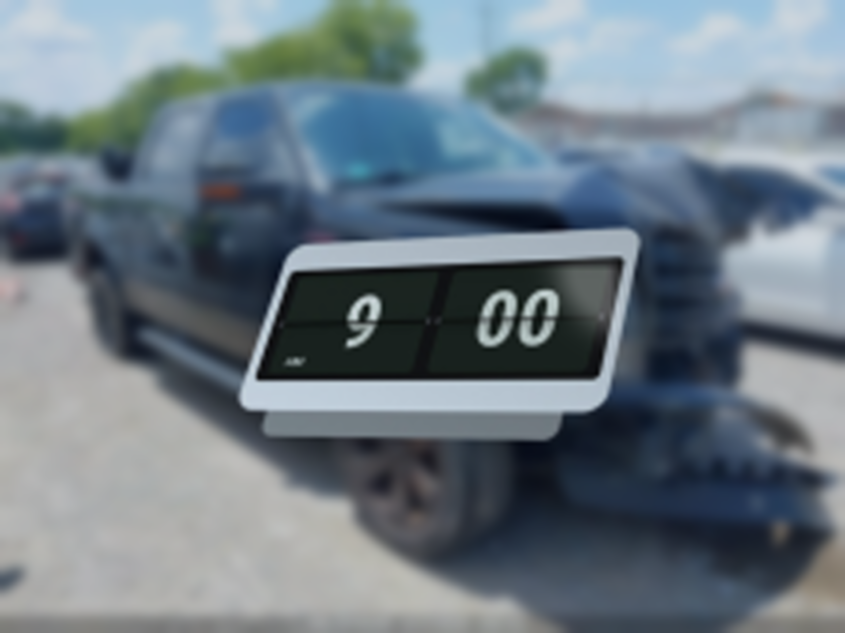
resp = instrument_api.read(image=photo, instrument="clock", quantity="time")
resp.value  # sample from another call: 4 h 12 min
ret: 9 h 00 min
